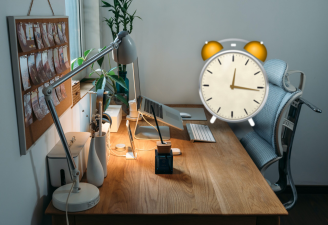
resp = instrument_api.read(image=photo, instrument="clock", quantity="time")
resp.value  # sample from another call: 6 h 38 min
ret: 12 h 16 min
